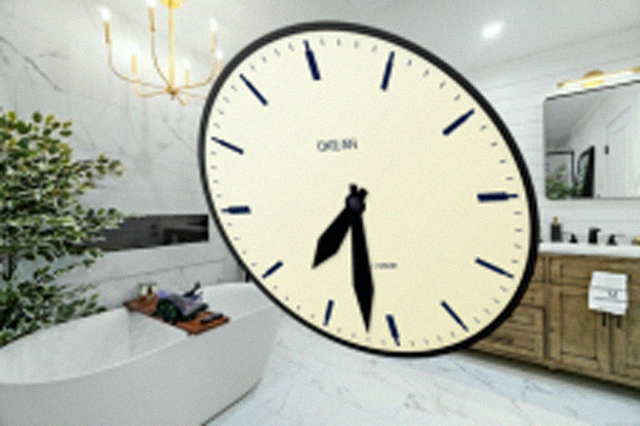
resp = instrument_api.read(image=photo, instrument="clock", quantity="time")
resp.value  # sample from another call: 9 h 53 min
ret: 7 h 32 min
